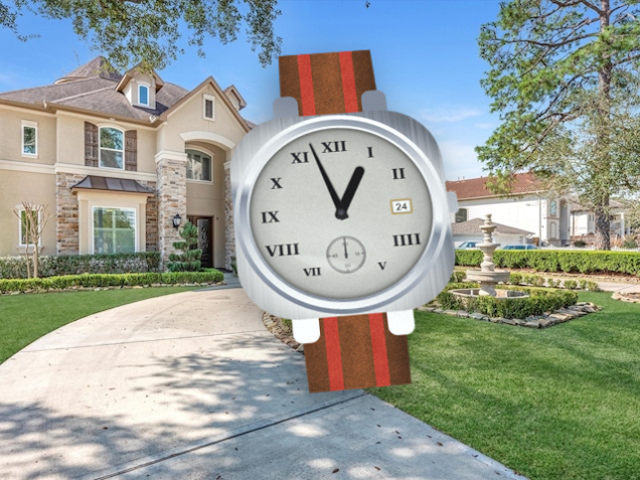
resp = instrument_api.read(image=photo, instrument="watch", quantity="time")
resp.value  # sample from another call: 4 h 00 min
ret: 12 h 57 min
